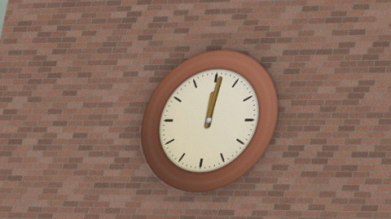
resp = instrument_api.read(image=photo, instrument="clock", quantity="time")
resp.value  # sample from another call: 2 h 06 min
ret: 12 h 01 min
